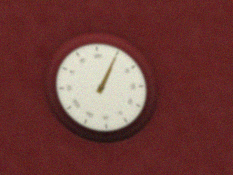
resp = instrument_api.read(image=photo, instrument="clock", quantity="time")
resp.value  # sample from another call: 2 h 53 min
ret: 1 h 05 min
